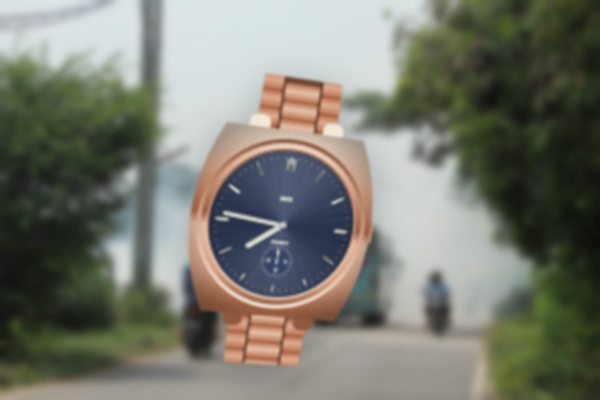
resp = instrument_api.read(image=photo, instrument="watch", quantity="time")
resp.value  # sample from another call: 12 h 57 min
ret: 7 h 46 min
